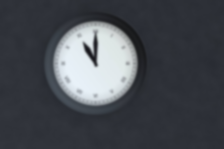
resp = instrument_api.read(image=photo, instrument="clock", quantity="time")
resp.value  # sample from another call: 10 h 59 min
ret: 11 h 00 min
